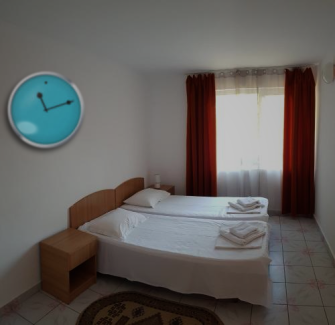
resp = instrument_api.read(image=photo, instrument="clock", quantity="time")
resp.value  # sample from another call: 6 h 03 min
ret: 11 h 12 min
